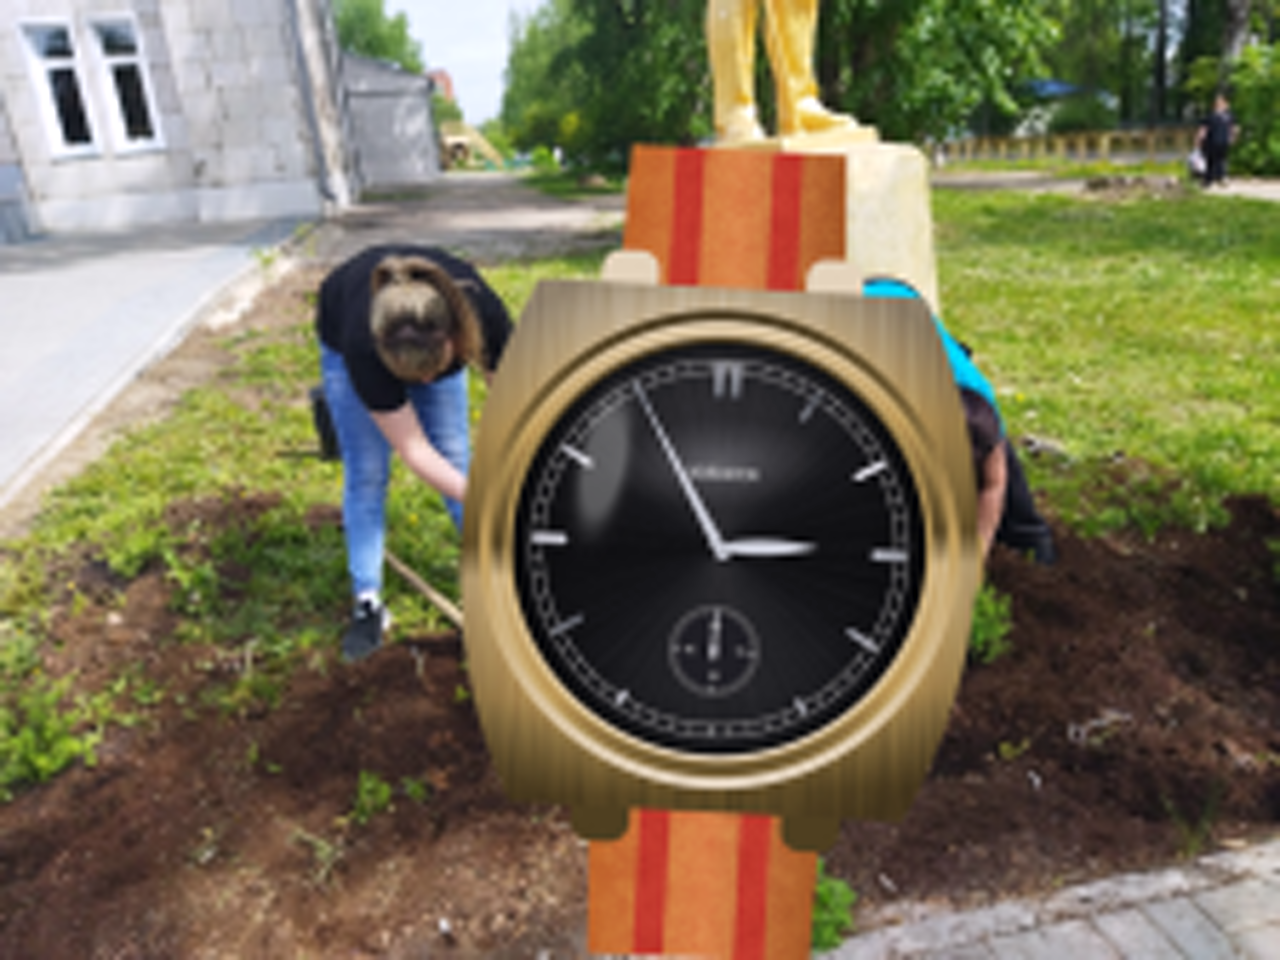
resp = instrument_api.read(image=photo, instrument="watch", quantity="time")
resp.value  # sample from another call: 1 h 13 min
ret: 2 h 55 min
